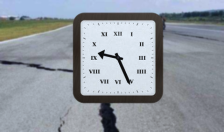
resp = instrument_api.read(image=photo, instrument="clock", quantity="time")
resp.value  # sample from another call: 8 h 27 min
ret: 9 h 26 min
